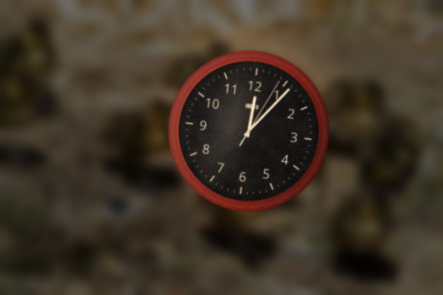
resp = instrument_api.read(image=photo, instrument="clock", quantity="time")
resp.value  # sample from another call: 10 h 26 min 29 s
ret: 12 h 06 min 04 s
